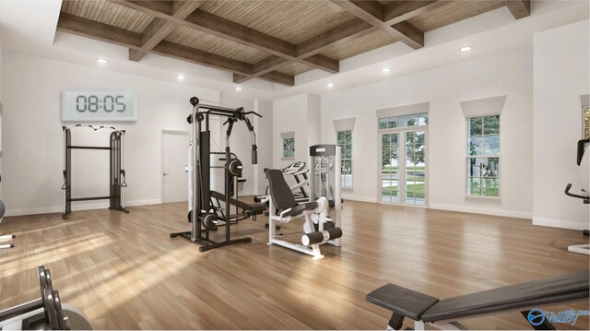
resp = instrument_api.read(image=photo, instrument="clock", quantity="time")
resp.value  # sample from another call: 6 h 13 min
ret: 8 h 05 min
